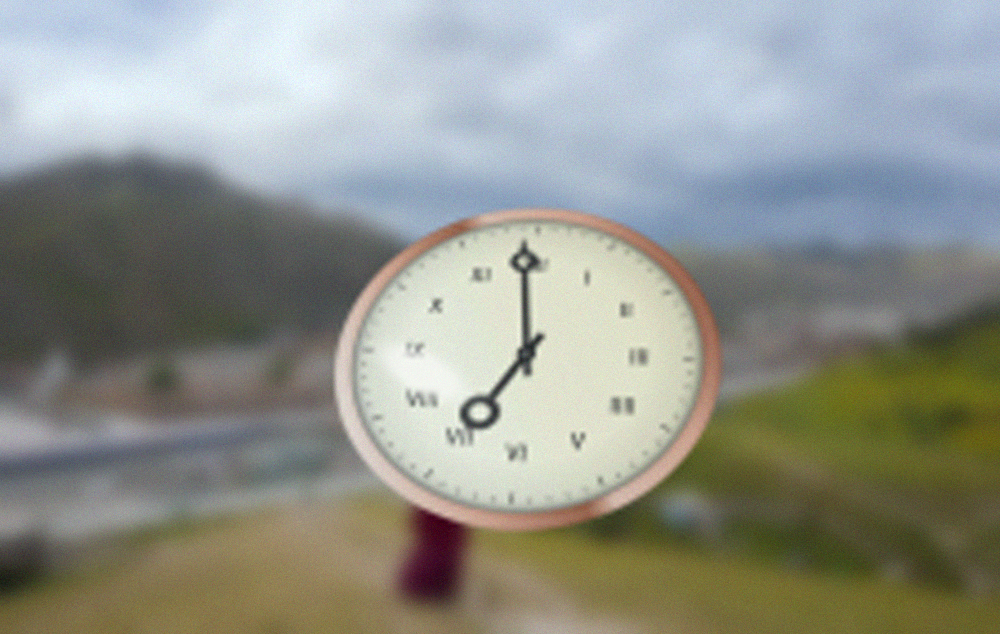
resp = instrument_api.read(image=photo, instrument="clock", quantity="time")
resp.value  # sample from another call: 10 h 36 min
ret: 6 h 59 min
